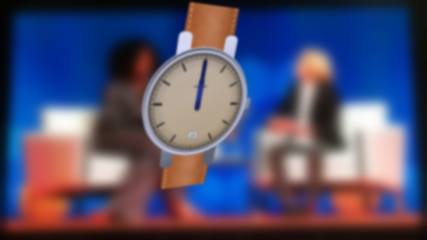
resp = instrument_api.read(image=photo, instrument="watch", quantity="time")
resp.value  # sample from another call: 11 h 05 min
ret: 12 h 00 min
